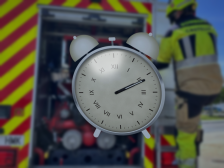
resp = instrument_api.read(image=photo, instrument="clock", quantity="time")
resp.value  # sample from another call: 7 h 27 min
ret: 2 h 11 min
